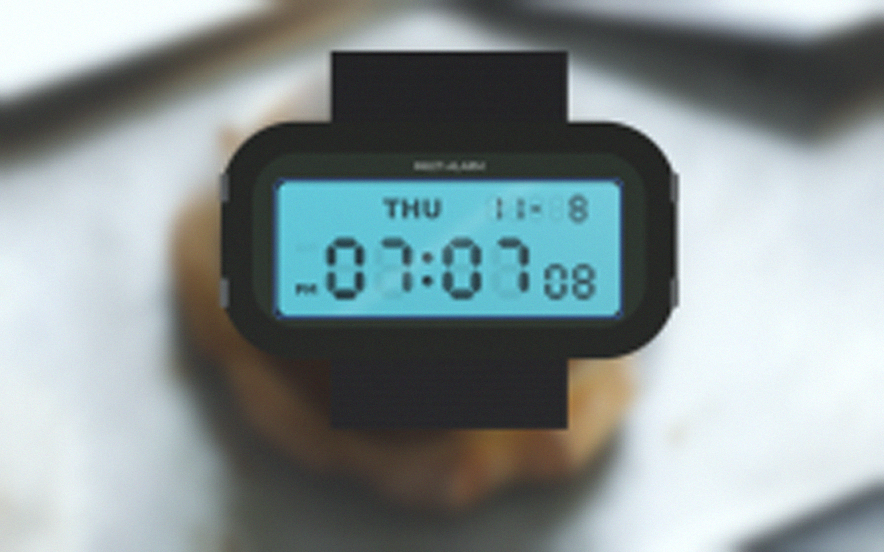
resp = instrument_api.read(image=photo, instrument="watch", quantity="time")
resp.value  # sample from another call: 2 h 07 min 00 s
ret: 7 h 07 min 08 s
